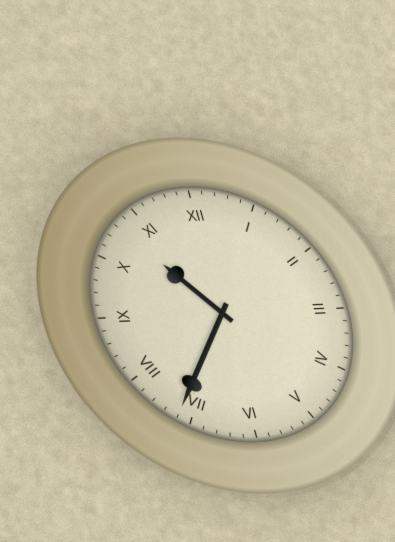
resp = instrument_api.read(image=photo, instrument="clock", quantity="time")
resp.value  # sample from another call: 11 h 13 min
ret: 10 h 36 min
